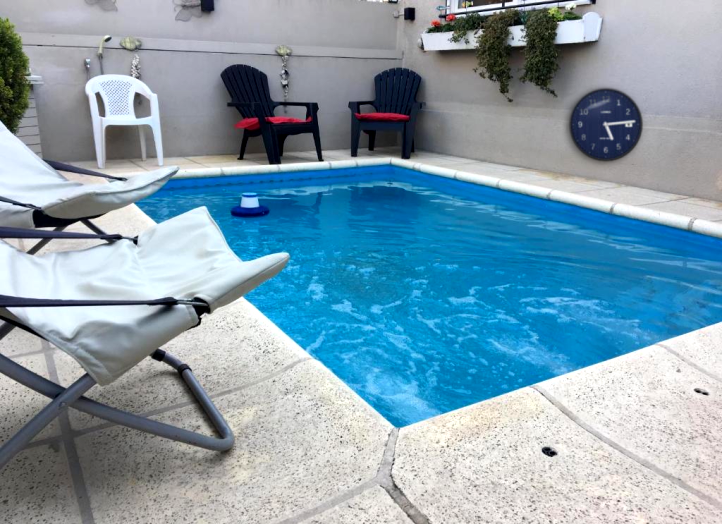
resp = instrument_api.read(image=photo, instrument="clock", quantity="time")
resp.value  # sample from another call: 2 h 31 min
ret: 5 h 14 min
